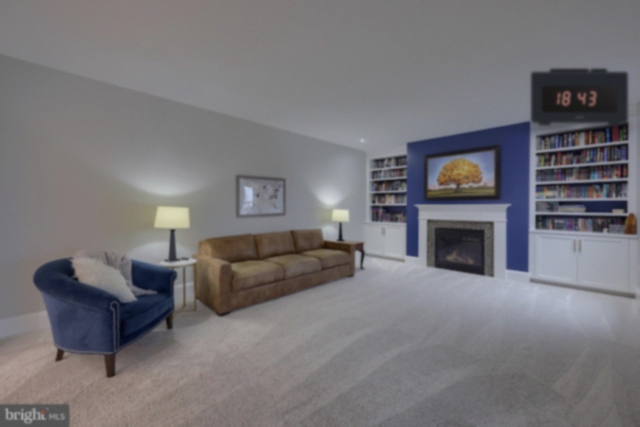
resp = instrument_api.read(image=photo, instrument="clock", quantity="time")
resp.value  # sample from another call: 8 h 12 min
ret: 18 h 43 min
